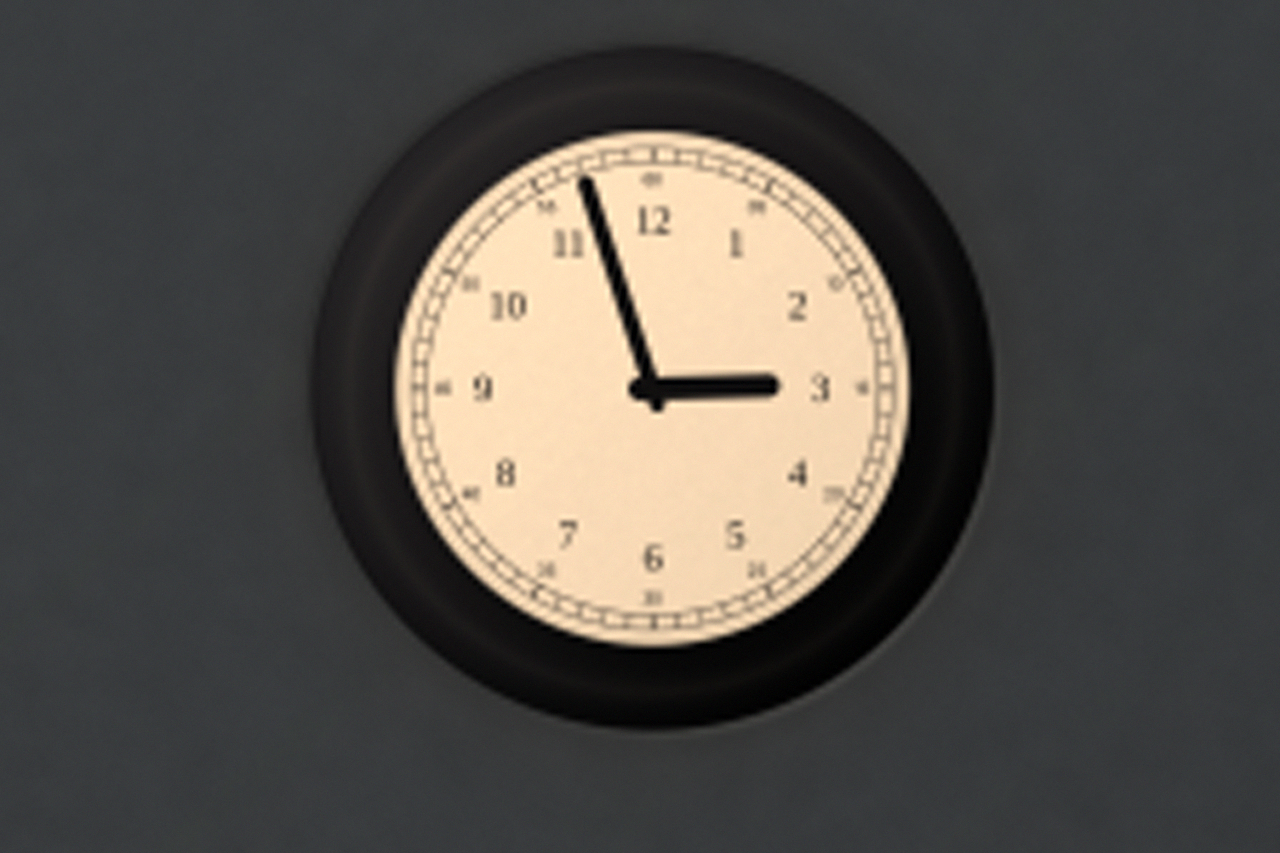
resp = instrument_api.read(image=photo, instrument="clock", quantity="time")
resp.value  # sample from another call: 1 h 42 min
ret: 2 h 57 min
